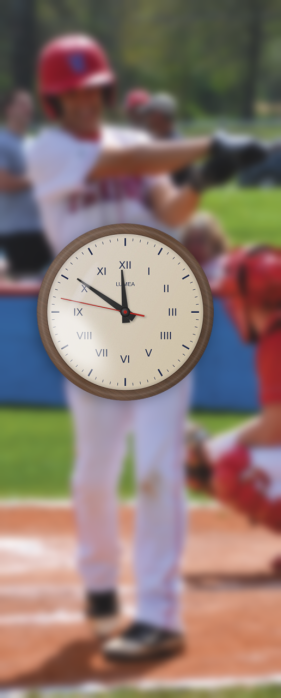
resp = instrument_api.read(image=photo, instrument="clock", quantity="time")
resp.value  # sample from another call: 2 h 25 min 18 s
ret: 11 h 50 min 47 s
